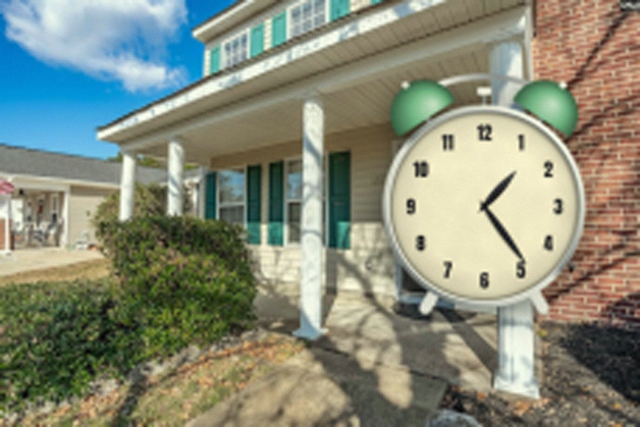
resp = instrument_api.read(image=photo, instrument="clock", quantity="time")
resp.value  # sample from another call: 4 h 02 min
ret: 1 h 24 min
